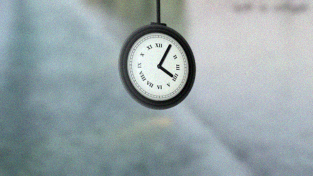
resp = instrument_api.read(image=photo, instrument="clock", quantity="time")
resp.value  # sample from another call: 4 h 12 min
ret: 4 h 05 min
